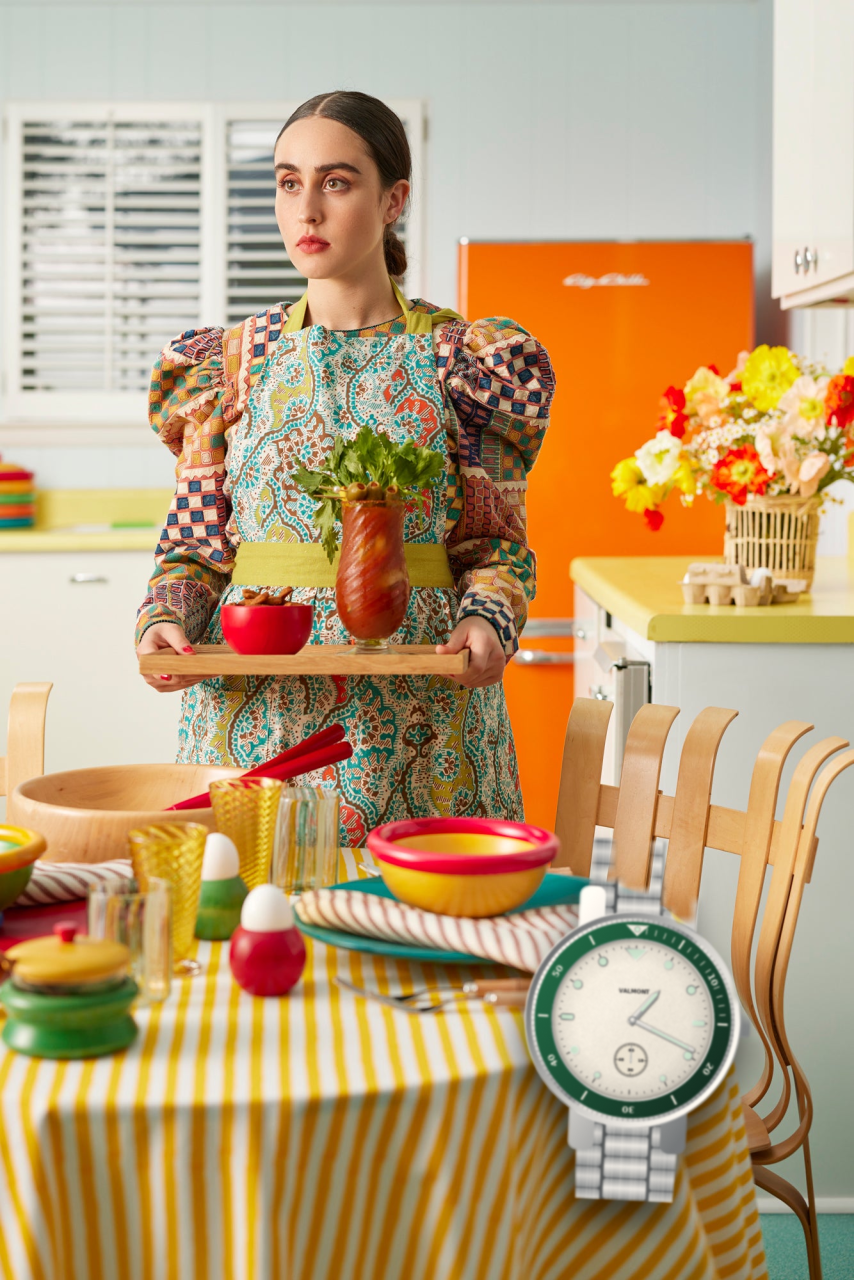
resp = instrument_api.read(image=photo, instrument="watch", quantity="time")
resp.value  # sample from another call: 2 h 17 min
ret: 1 h 19 min
